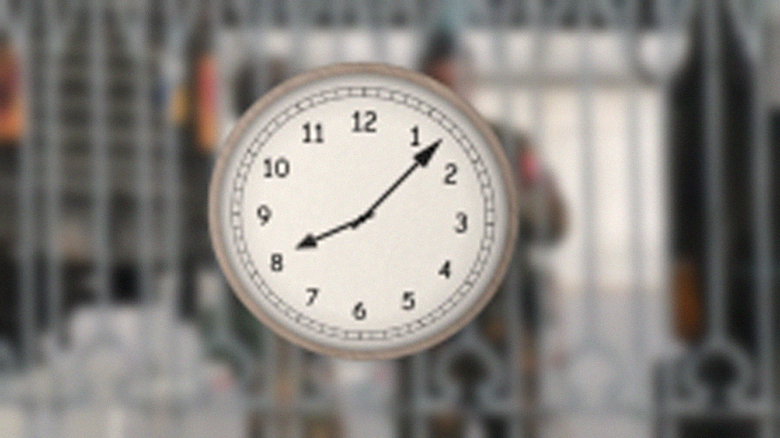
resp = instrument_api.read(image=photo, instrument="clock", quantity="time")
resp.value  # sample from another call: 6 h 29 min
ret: 8 h 07 min
